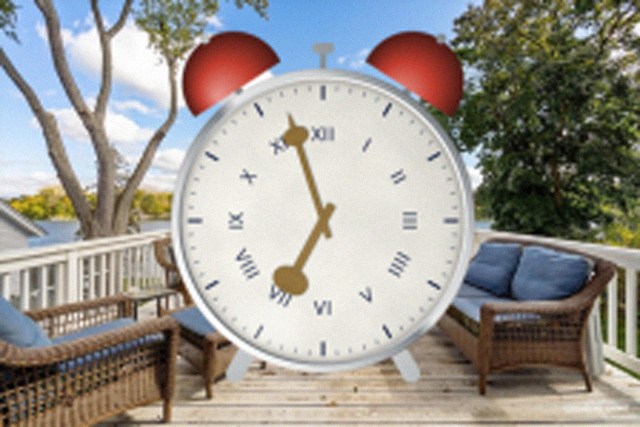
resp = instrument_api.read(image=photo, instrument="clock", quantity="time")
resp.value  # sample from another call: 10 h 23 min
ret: 6 h 57 min
